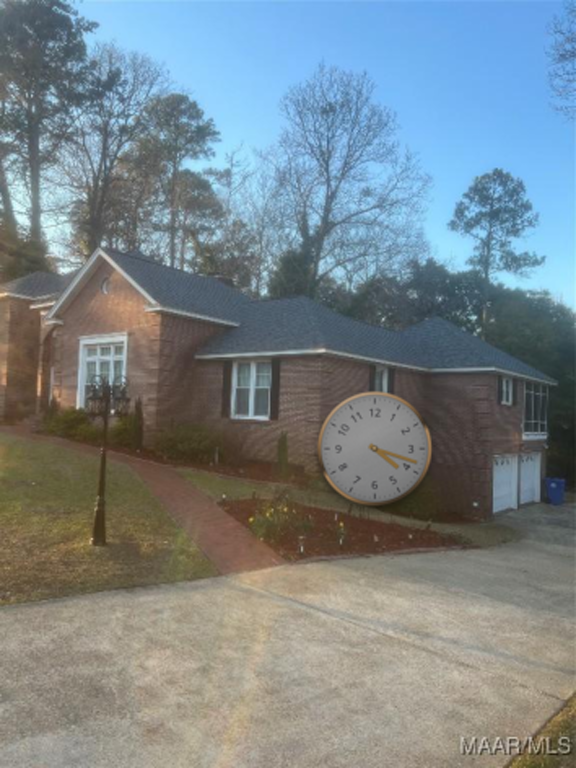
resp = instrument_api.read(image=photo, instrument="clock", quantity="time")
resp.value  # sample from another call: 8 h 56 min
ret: 4 h 18 min
